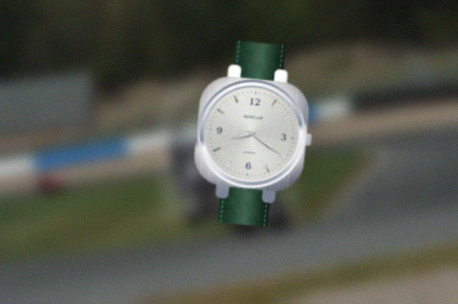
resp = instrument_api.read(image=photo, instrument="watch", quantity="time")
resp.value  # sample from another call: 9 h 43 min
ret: 8 h 20 min
